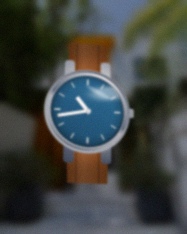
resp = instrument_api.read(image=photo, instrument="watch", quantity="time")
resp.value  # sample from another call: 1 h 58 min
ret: 10 h 43 min
